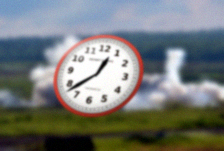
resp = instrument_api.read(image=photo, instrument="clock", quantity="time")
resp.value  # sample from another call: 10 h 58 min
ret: 12 h 38 min
